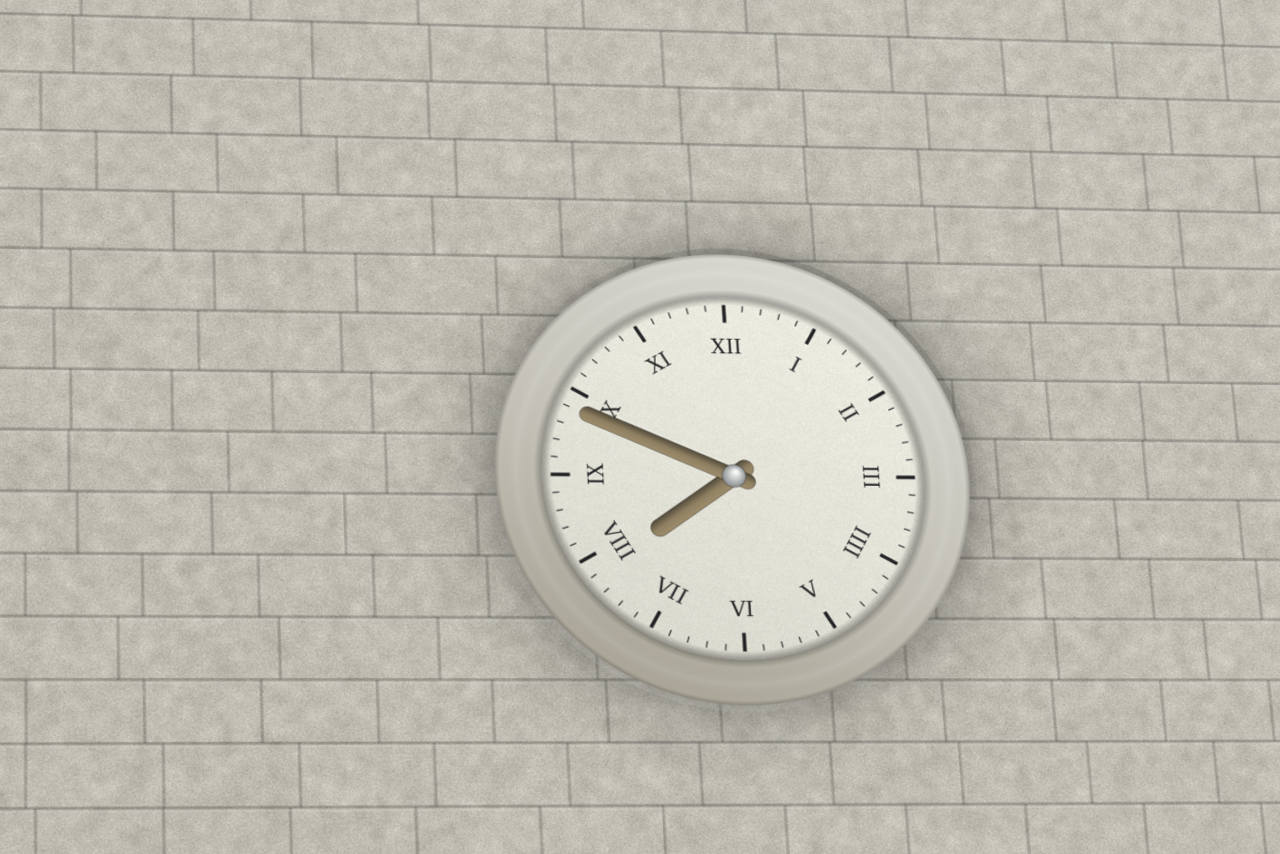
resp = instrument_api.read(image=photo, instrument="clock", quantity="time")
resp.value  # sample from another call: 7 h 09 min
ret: 7 h 49 min
